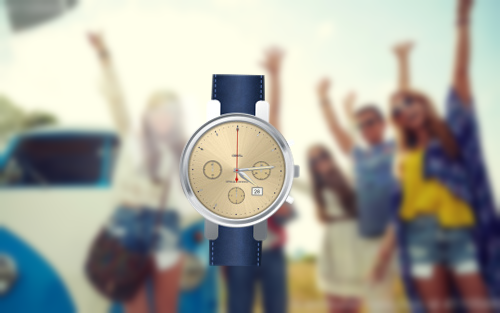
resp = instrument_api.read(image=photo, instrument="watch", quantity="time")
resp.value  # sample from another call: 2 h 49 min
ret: 4 h 14 min
